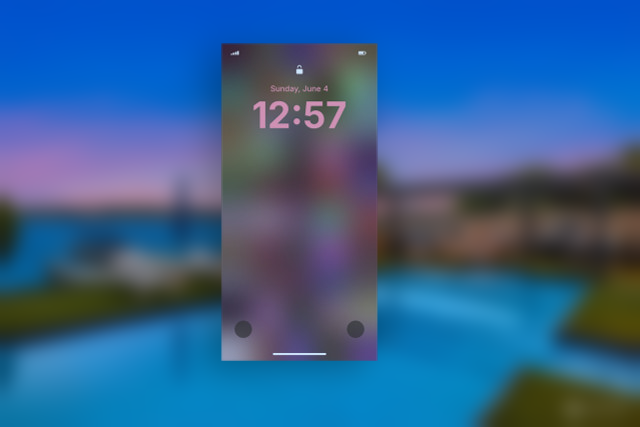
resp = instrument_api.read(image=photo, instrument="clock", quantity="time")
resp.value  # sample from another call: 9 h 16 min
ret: 12 h 57 min
